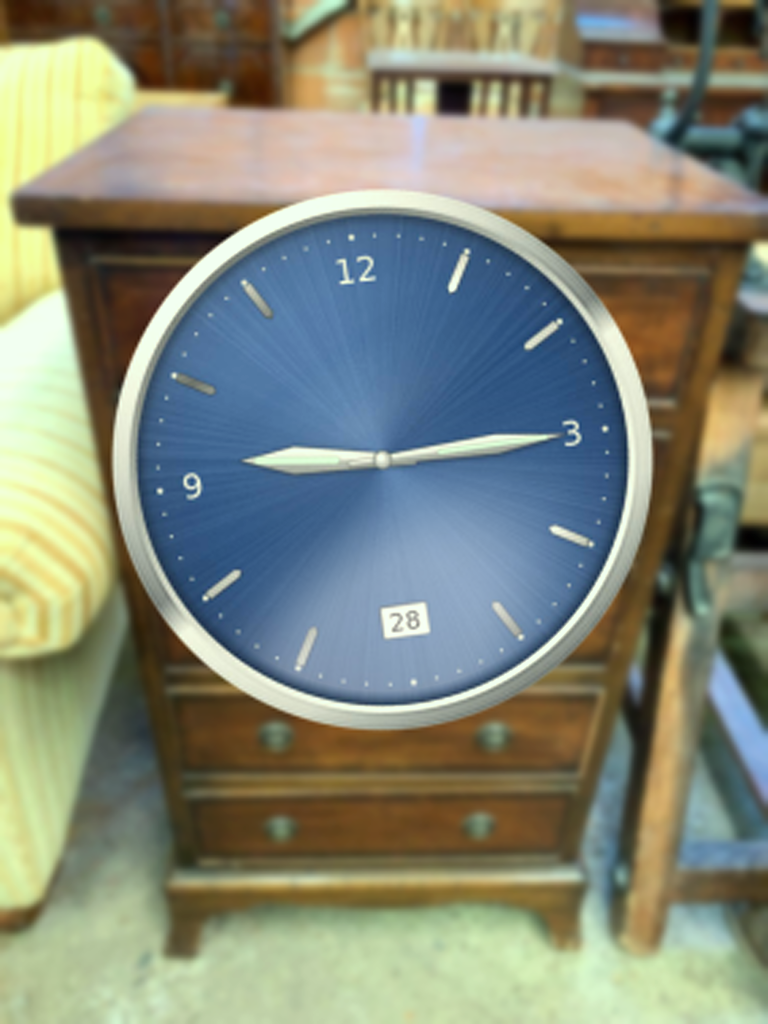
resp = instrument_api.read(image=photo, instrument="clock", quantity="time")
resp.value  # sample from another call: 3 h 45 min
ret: 9 h 15 min
